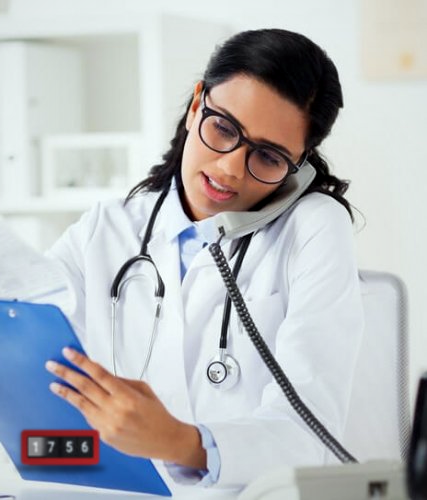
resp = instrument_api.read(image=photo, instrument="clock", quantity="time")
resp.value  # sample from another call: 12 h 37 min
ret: 17 h 56 min
